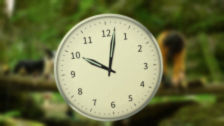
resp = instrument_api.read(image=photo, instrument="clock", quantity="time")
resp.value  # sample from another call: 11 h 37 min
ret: 10 h 02 min
